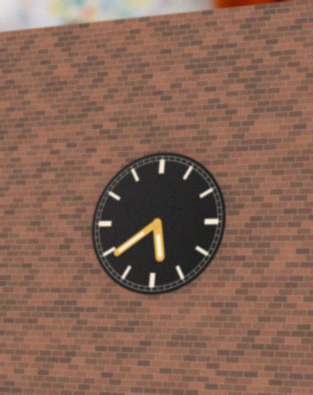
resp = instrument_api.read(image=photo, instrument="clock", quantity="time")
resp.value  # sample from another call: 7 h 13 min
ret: 5 h 39 min
